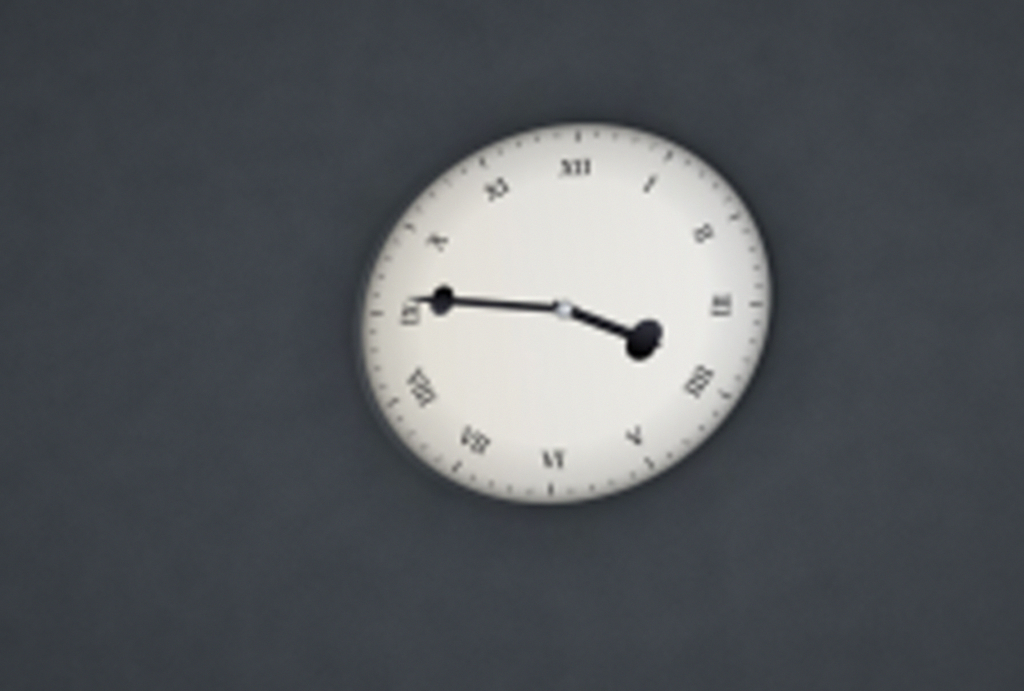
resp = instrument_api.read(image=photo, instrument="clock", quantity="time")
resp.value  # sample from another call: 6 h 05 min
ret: 3 h 46 min
